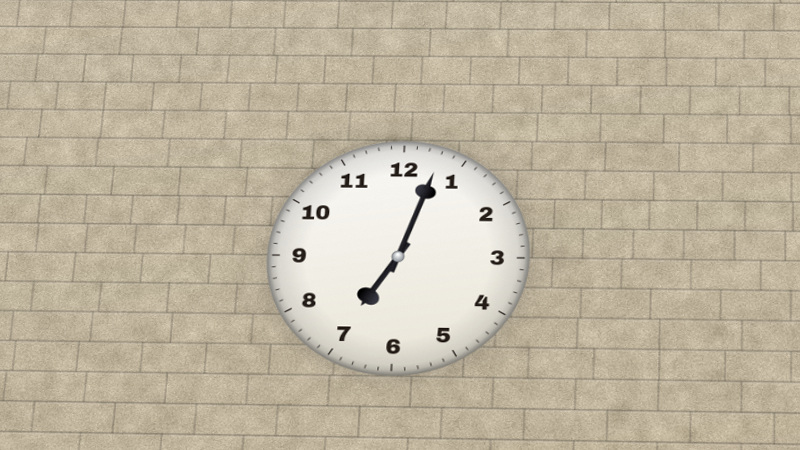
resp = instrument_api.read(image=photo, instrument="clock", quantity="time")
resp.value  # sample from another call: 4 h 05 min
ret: 7 h 03 min
